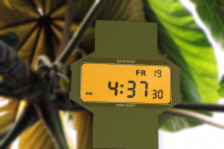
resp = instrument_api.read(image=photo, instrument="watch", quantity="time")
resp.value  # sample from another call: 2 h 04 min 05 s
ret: 4 h 37 min 30 s
